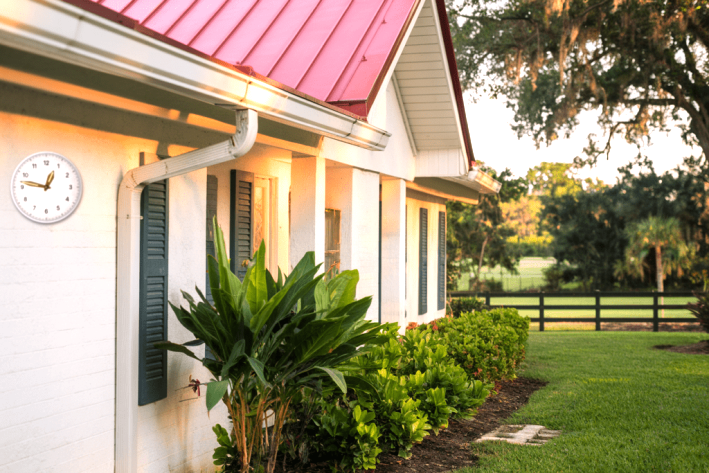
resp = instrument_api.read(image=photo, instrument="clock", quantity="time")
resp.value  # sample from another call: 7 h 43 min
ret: 12 h 47 min
